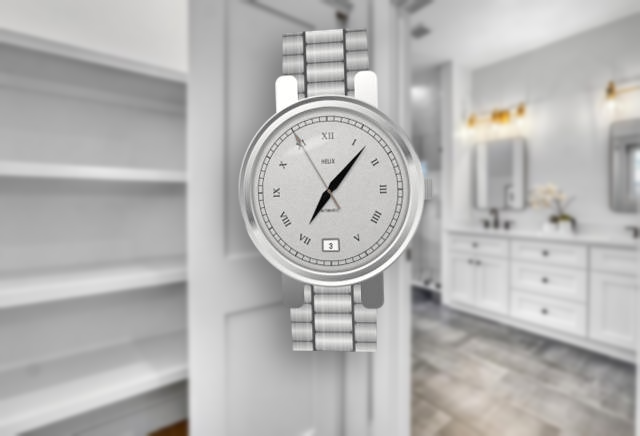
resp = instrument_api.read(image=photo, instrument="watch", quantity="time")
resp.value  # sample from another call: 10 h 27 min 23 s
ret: 7 h 06 min 55 s
